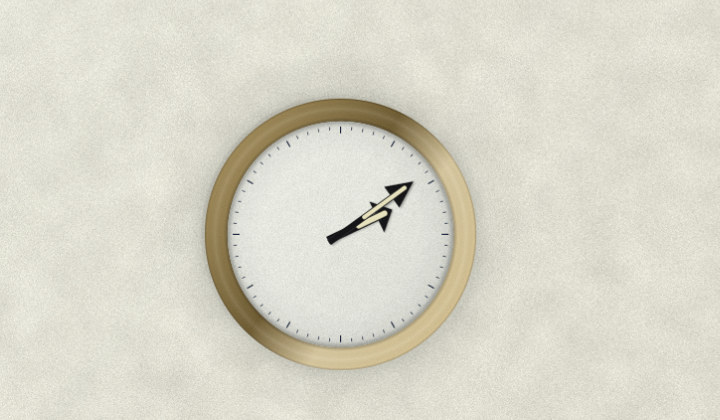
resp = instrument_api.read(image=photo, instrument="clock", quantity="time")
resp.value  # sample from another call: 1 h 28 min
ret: 2 h 09 min
